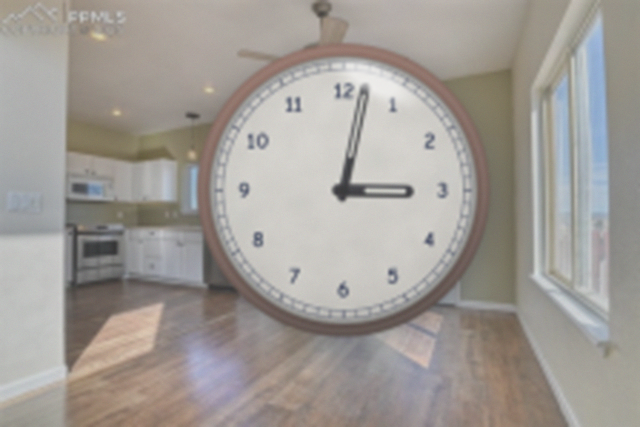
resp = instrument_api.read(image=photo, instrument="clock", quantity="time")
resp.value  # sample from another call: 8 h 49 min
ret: 3 h 02 min
